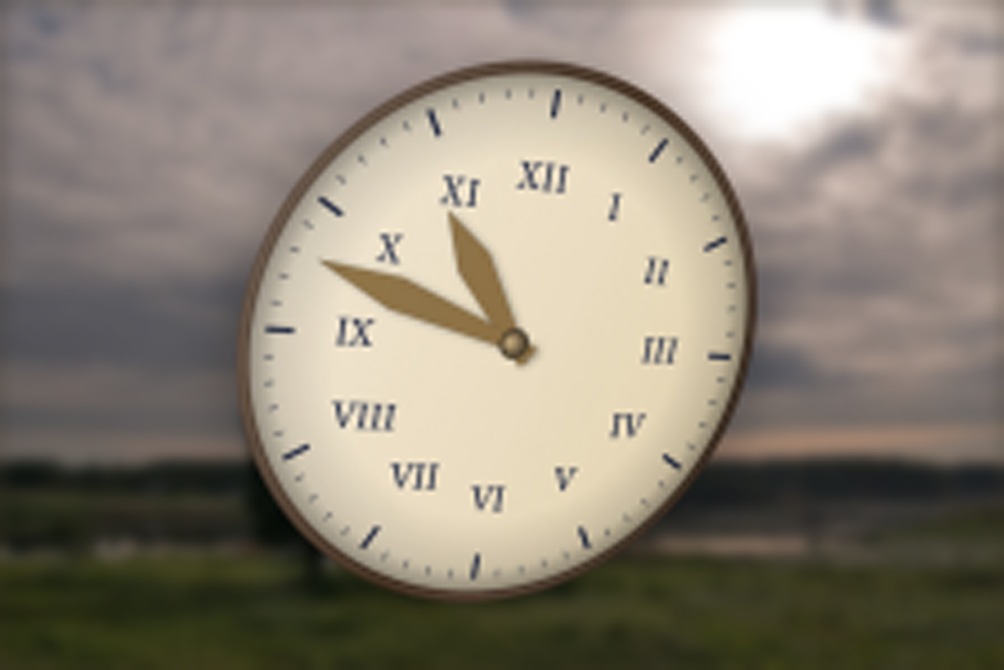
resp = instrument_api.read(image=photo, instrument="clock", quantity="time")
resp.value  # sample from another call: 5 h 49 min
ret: 10 h 48 min
